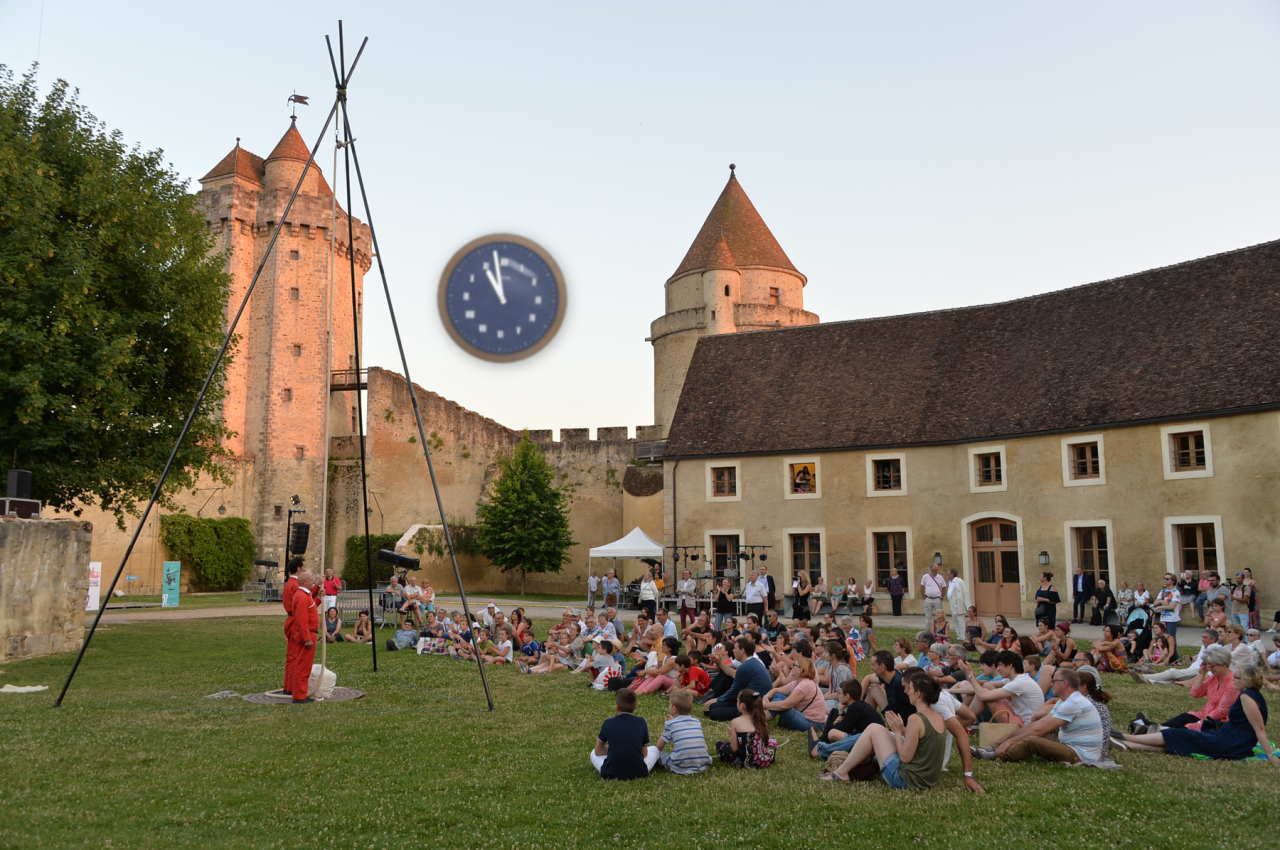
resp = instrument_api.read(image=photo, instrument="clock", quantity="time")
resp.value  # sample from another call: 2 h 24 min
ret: 10 h 58 min
